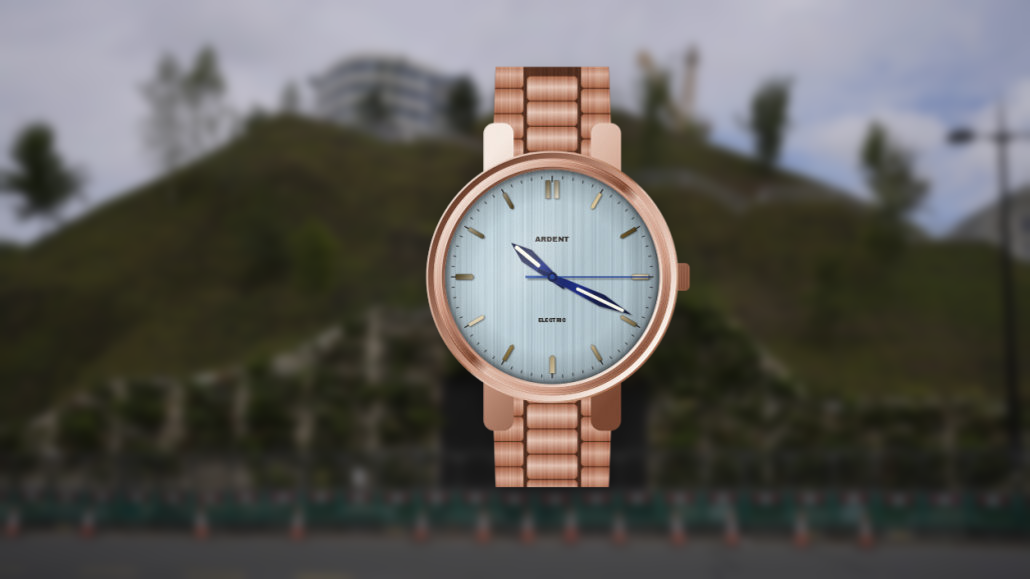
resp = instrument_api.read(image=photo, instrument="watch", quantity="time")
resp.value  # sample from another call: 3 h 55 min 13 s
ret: 10 h 19 min 15 s
